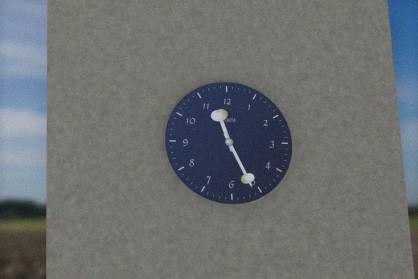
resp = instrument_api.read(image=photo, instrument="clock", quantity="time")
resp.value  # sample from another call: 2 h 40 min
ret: 11 h 26 min
